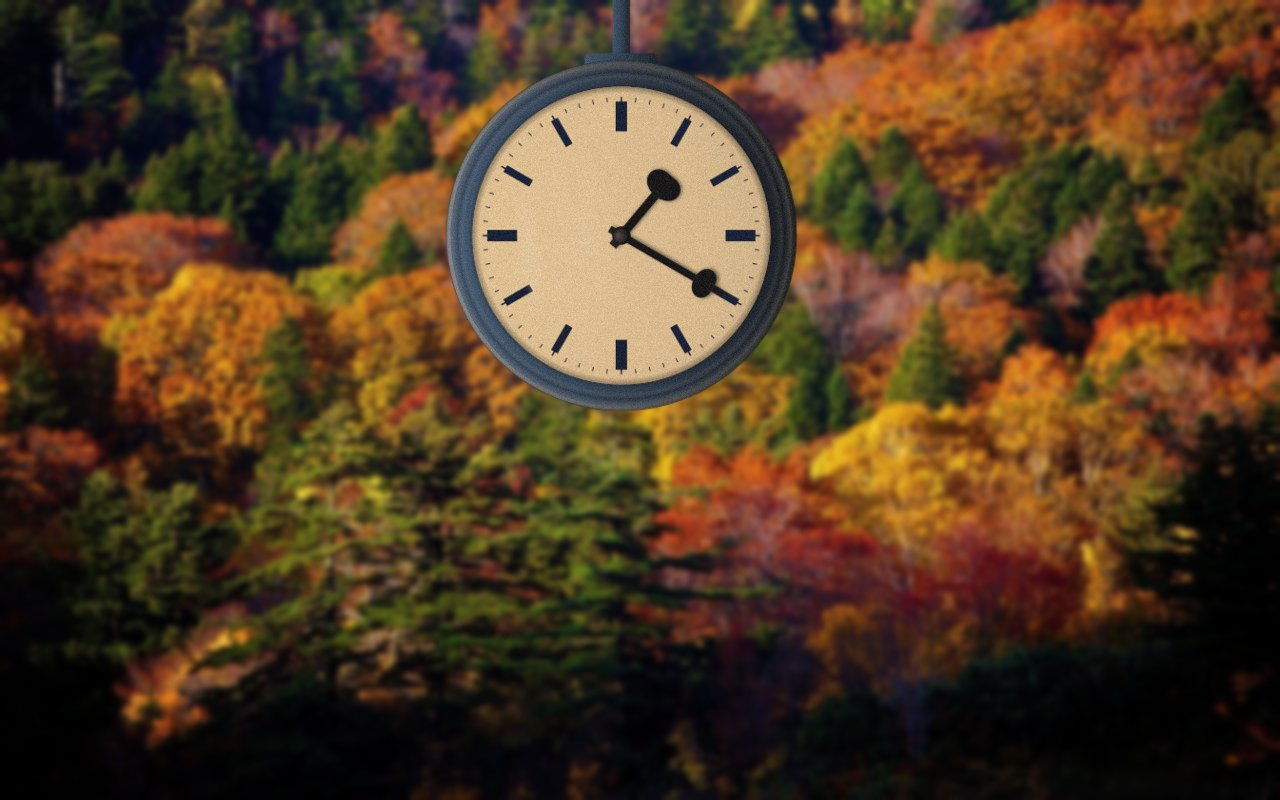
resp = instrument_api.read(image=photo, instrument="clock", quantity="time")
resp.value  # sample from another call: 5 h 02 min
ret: 1 h 20 min
